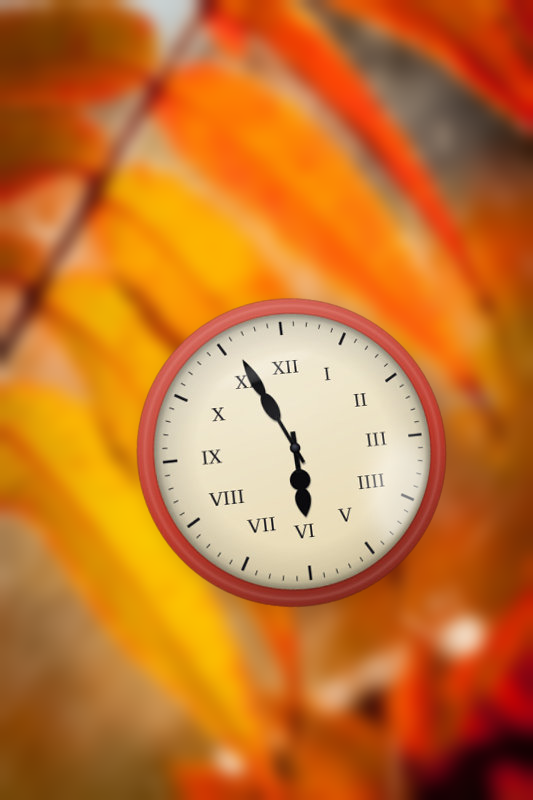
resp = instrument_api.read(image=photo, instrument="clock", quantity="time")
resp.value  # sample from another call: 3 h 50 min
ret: 5 h 56 min
